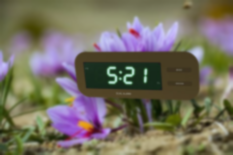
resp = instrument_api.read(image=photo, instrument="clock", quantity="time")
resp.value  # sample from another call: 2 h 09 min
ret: 5 h 21 min
